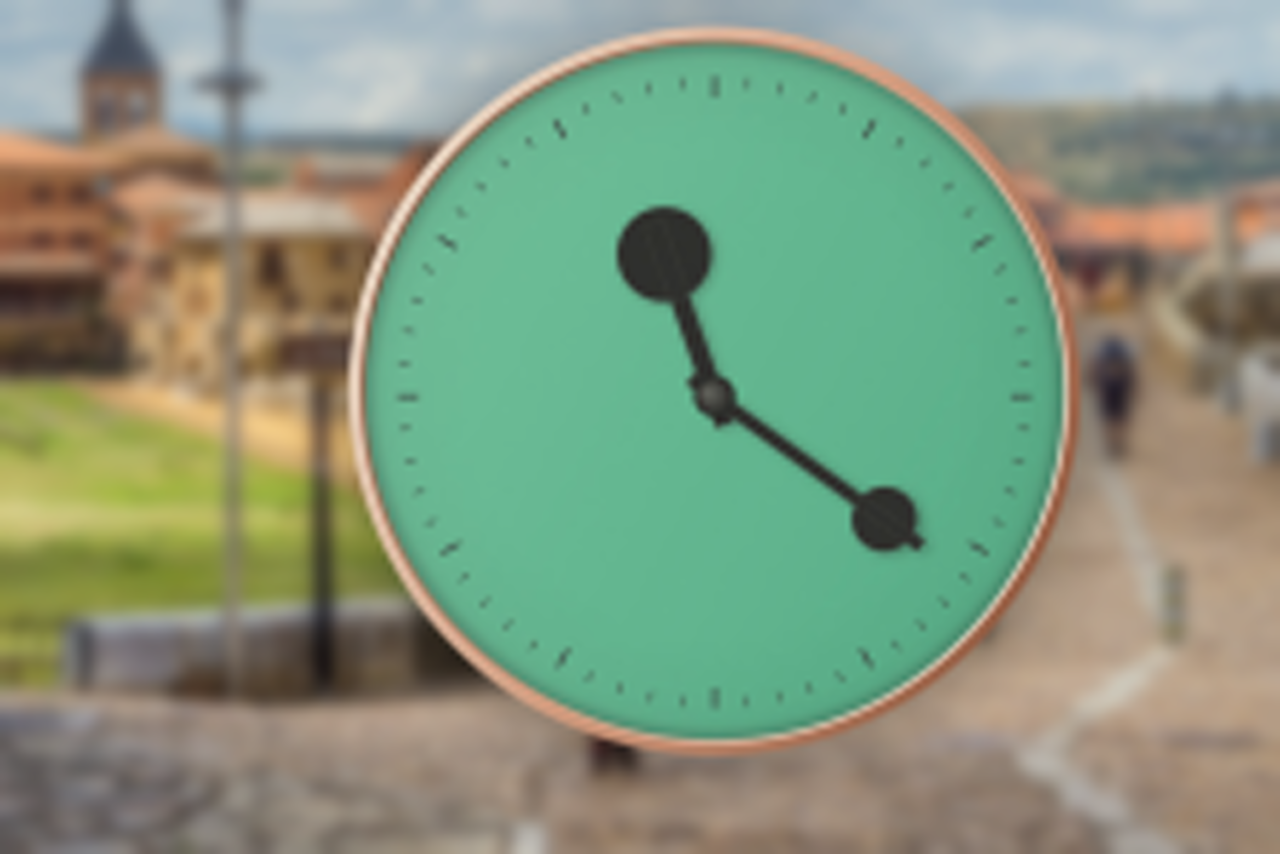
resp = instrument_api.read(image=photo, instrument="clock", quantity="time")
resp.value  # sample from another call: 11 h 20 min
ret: 11 h 21 min
